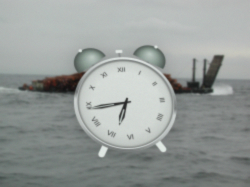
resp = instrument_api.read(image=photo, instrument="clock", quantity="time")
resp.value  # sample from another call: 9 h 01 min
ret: 6 h 44 min
